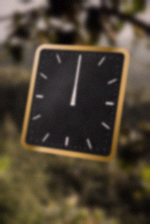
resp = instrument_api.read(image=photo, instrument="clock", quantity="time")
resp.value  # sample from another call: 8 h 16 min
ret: 12 h 00 min
